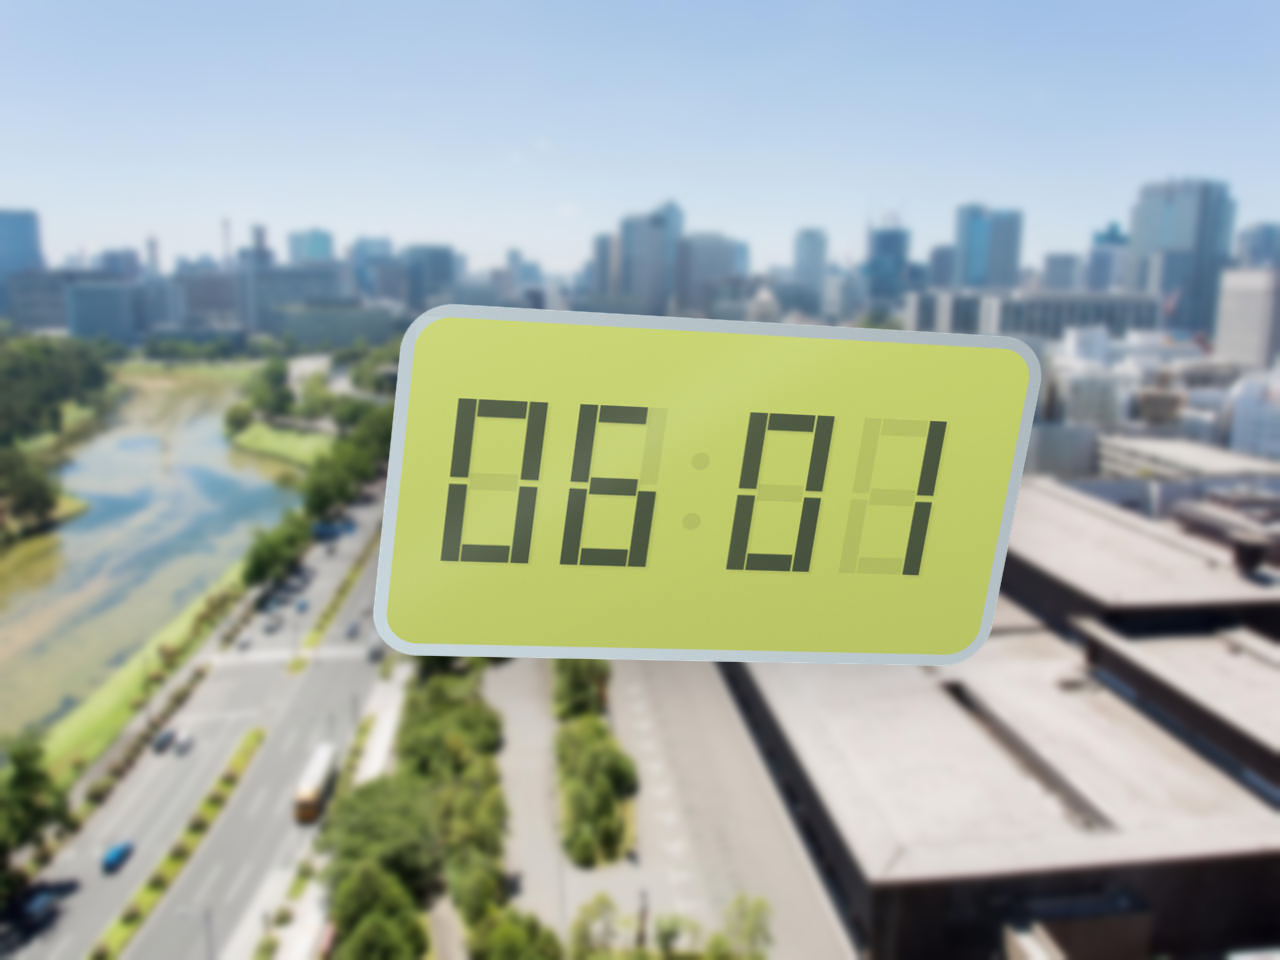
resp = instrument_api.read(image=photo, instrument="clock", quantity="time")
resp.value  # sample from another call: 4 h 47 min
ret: 6 h 01 min
